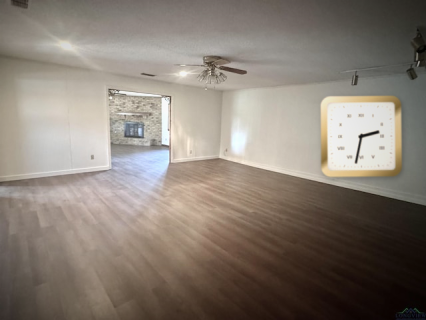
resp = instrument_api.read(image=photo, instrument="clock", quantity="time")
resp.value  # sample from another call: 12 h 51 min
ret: 2 h 32 min
